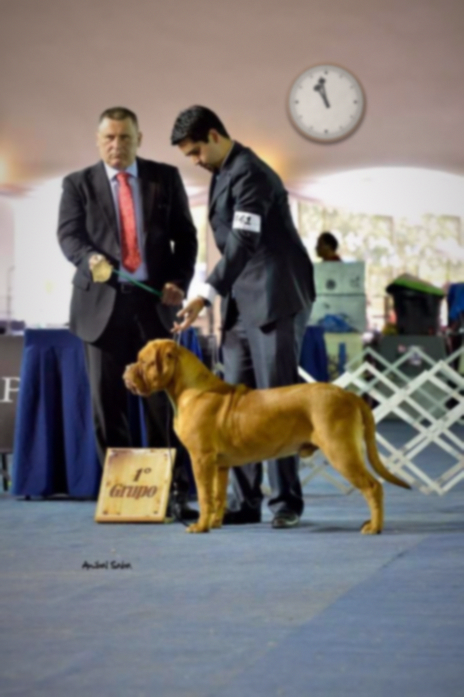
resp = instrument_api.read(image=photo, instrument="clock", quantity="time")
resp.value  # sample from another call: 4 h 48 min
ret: 10 h 58 min
